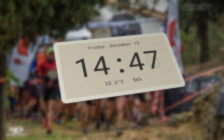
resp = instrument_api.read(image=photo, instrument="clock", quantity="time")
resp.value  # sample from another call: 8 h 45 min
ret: 14 h 47 min
